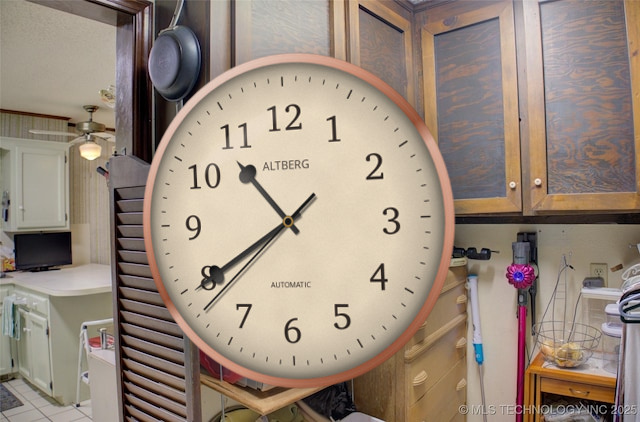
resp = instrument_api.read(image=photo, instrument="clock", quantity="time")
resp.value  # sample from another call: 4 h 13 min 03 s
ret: 10 h 39 min 38 s
